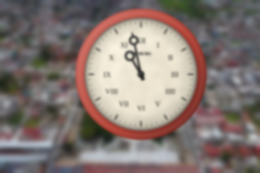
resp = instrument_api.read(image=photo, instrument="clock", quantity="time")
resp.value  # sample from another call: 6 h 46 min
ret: 10 h 58 min
